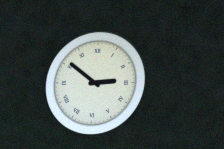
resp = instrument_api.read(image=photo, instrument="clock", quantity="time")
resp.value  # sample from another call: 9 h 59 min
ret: 2 h 51 min
